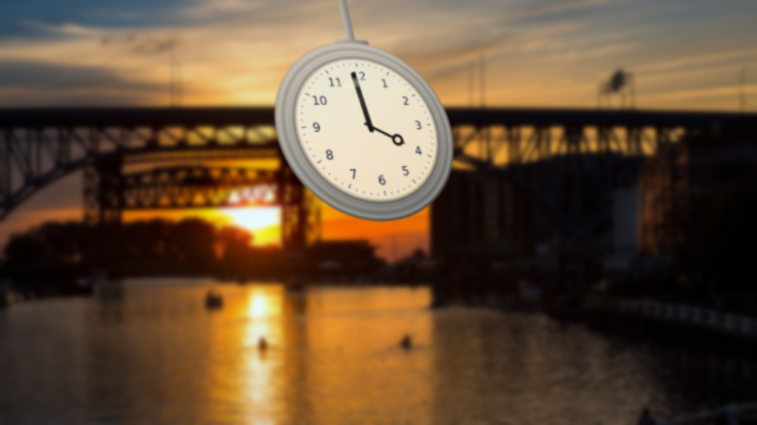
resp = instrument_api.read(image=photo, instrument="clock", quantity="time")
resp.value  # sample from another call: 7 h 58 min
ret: 3 h 59 min
